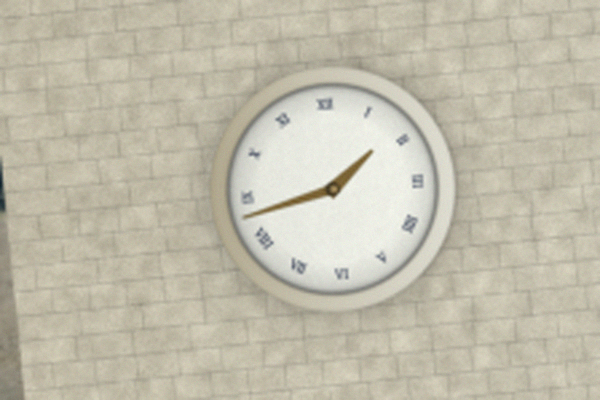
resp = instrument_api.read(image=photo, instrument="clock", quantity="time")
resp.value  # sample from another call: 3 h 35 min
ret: 1 h 43 min
